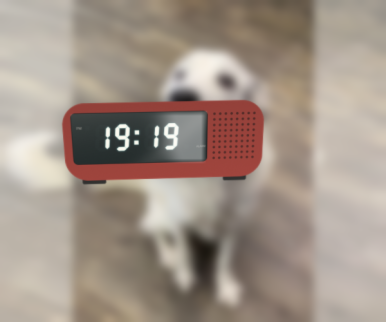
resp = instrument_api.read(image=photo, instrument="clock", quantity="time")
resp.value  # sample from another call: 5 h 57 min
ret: 19 h 19 min
